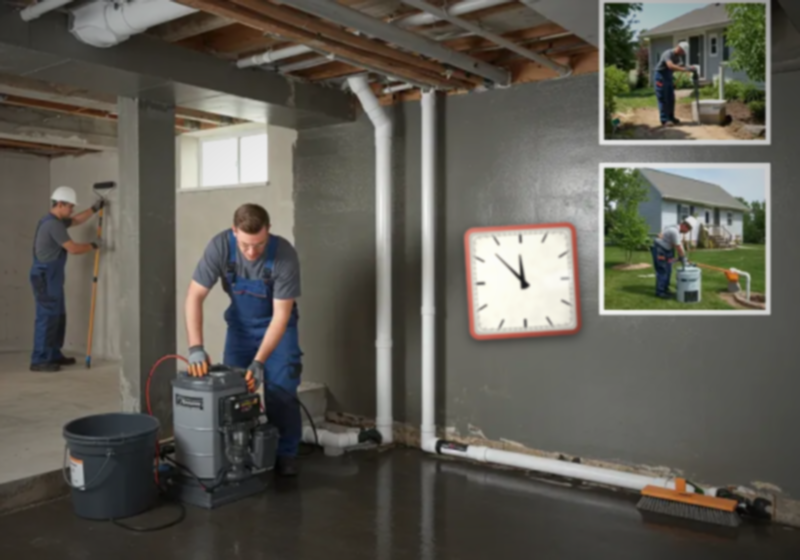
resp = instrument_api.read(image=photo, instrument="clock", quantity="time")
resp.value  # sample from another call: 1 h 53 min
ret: 11 h 53 min
